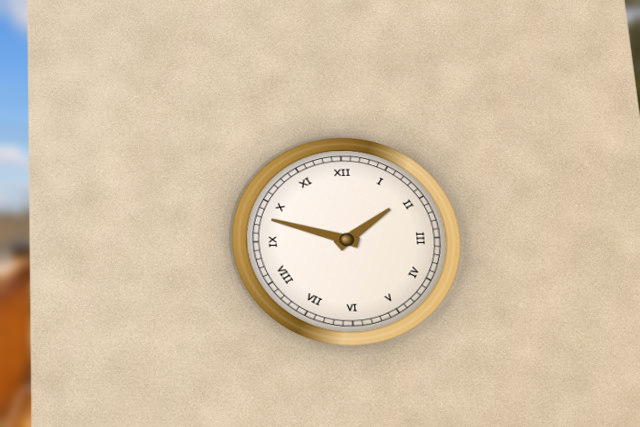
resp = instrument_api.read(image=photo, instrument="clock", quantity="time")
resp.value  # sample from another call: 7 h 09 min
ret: 1 h 48 min
